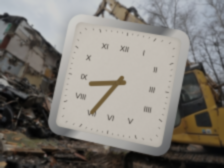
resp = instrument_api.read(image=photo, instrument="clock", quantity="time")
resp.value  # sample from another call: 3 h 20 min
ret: 8 h 35 min
